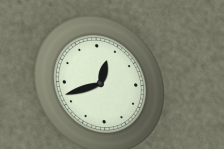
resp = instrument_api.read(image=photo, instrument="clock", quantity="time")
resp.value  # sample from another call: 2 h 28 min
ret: 12 h 42 min
